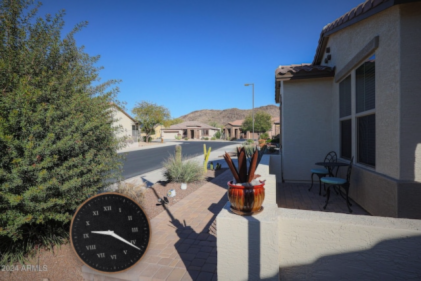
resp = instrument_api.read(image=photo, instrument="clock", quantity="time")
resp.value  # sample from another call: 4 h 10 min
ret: 9 h 21 min
